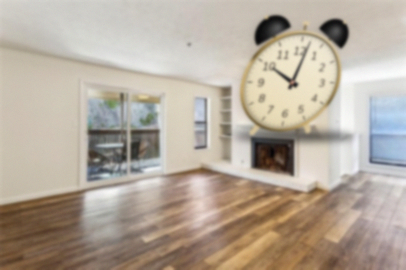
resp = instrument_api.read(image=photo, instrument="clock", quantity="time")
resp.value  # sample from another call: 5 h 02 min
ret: 10 h 02 min
